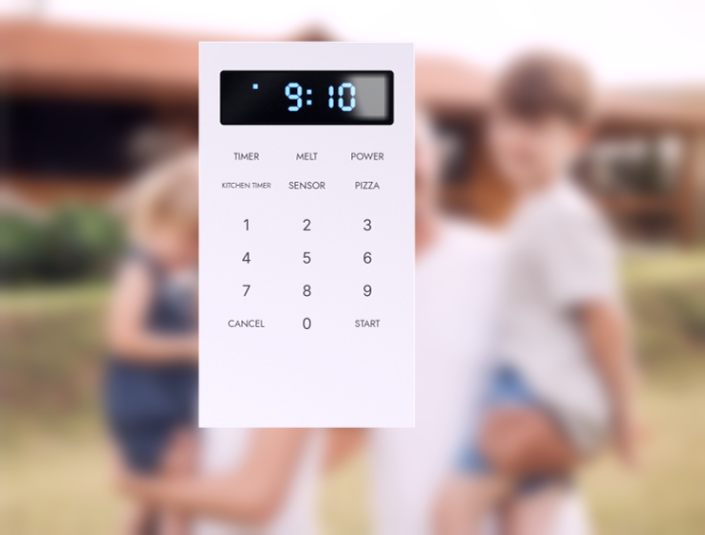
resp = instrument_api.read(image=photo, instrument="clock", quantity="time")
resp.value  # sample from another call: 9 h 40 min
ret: 9 h 10 min
